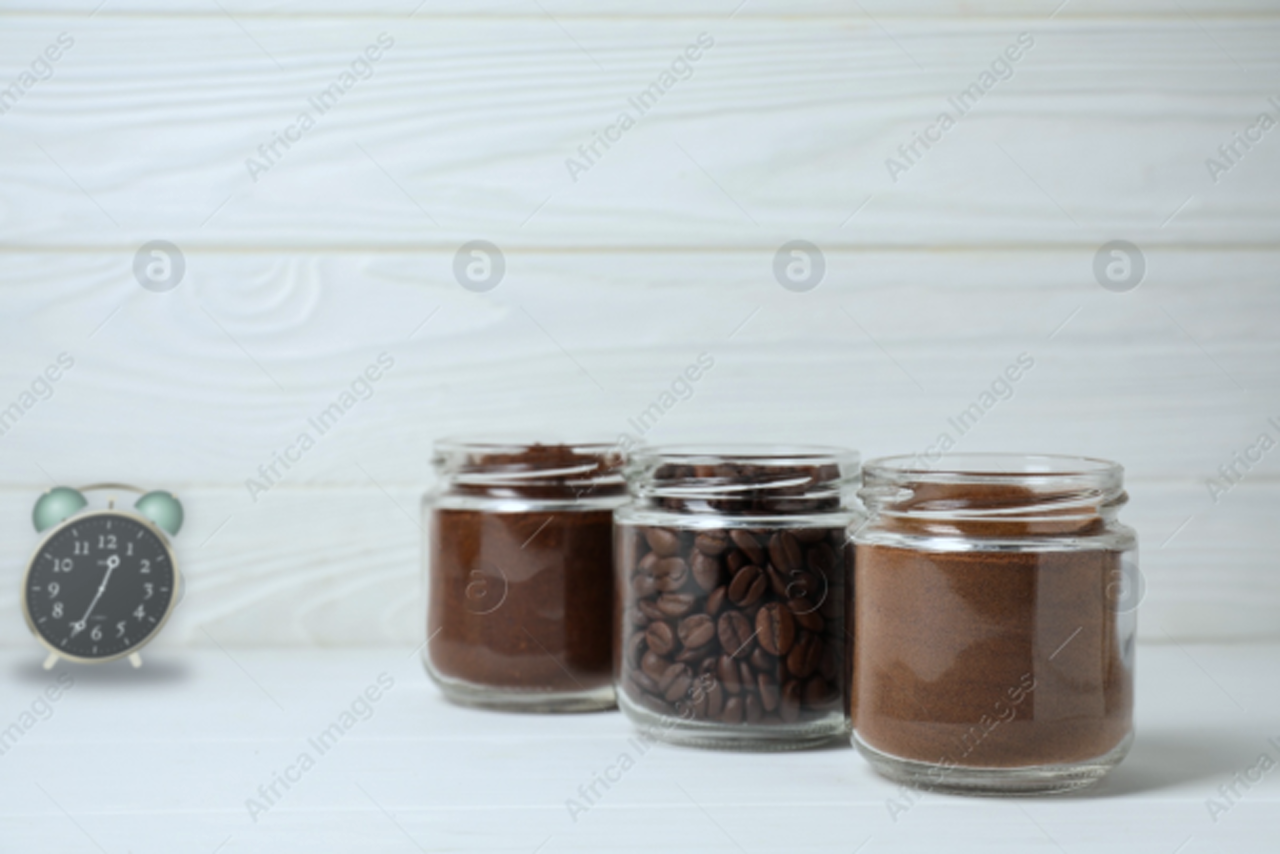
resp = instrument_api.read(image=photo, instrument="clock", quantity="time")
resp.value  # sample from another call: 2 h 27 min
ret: 12 h 34 min
